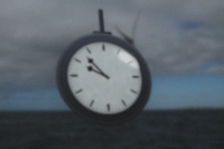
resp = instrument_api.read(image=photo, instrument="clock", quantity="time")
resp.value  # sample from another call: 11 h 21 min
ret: 9 h 53 min
